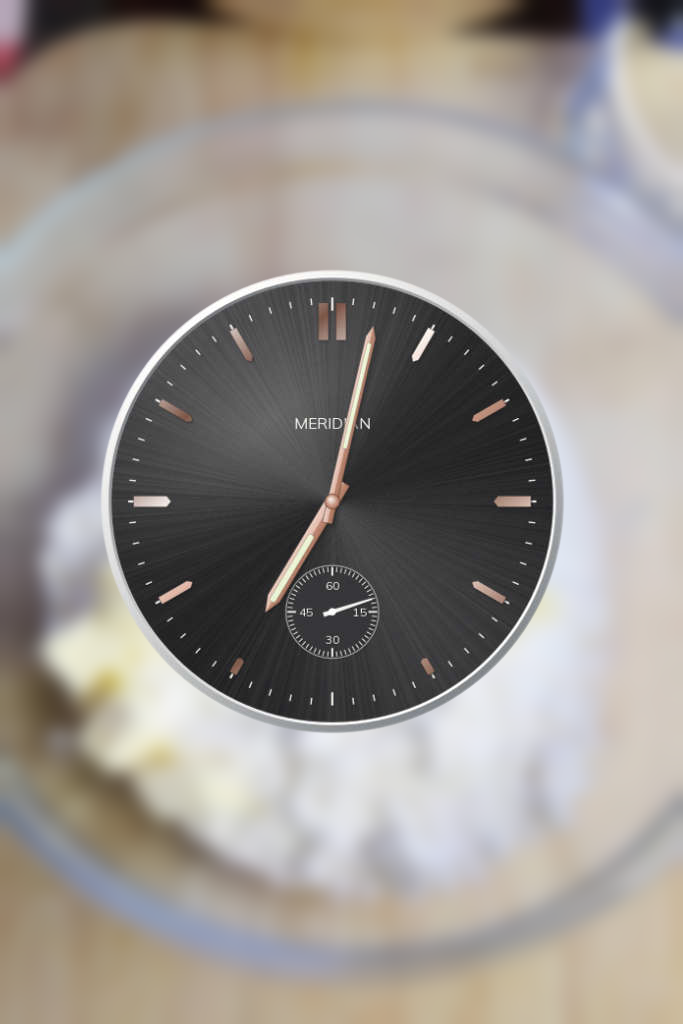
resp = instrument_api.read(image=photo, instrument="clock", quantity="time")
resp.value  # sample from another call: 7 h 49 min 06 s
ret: 7 h 02 min 12 s
